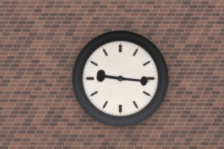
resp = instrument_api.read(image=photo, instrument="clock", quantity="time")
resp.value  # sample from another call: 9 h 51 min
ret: 9 h 16 min
